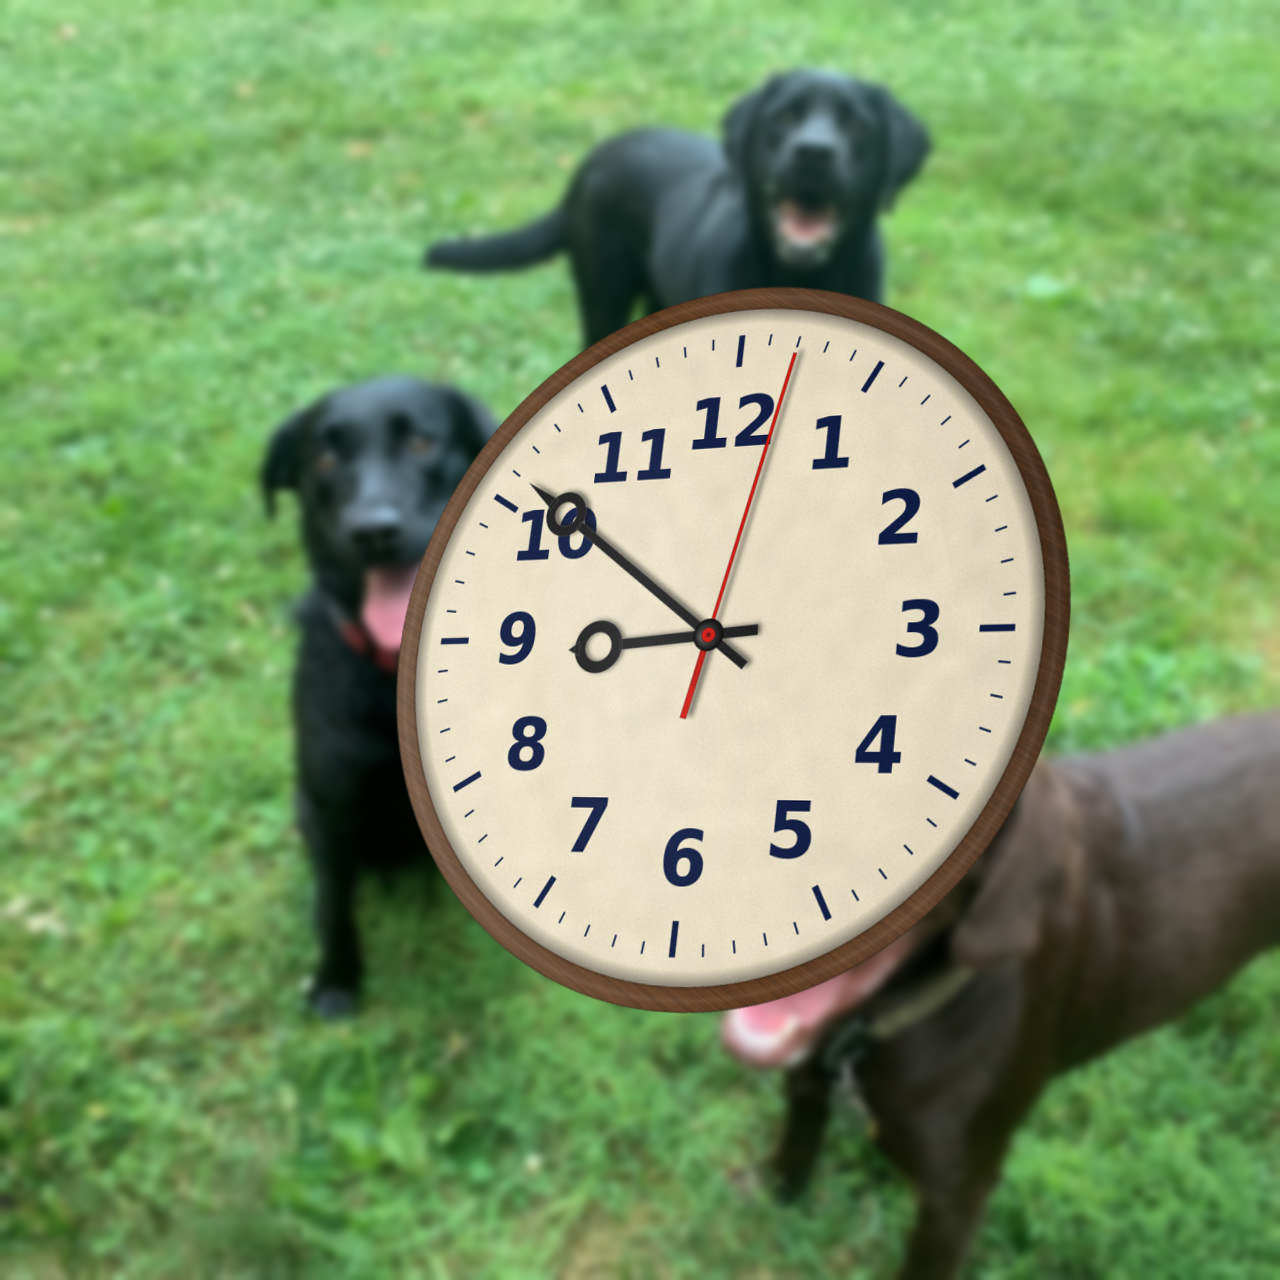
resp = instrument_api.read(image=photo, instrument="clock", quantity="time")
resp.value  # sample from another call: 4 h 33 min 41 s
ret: 8 h 51 min 02 s
